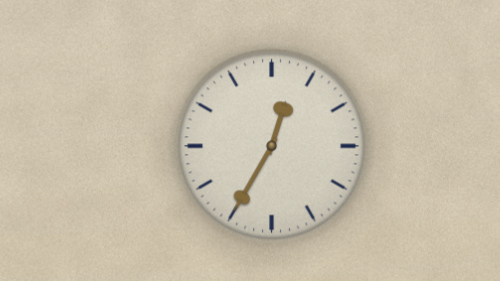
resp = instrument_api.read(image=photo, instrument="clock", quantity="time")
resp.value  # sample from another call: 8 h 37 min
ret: 12 h 35 min
